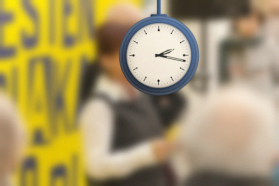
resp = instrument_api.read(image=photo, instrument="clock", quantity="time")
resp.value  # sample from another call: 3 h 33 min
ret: 2 h 17 min
